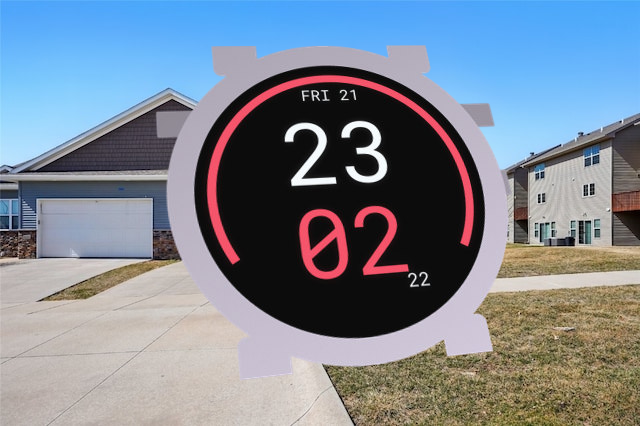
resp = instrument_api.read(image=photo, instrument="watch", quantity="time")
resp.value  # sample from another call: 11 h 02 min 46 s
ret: 23 h 02 min 22 s
